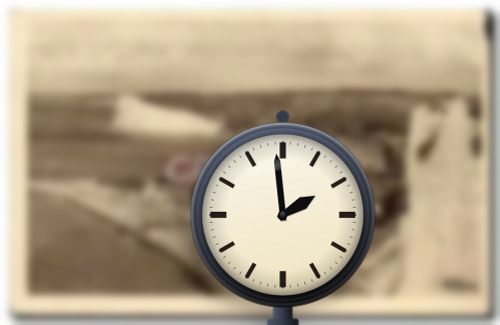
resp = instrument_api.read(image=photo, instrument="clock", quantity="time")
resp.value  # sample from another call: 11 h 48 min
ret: 1 h 59 min
